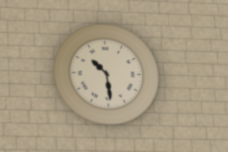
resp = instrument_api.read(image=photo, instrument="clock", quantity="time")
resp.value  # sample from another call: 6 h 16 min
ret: 10 h 29 min
